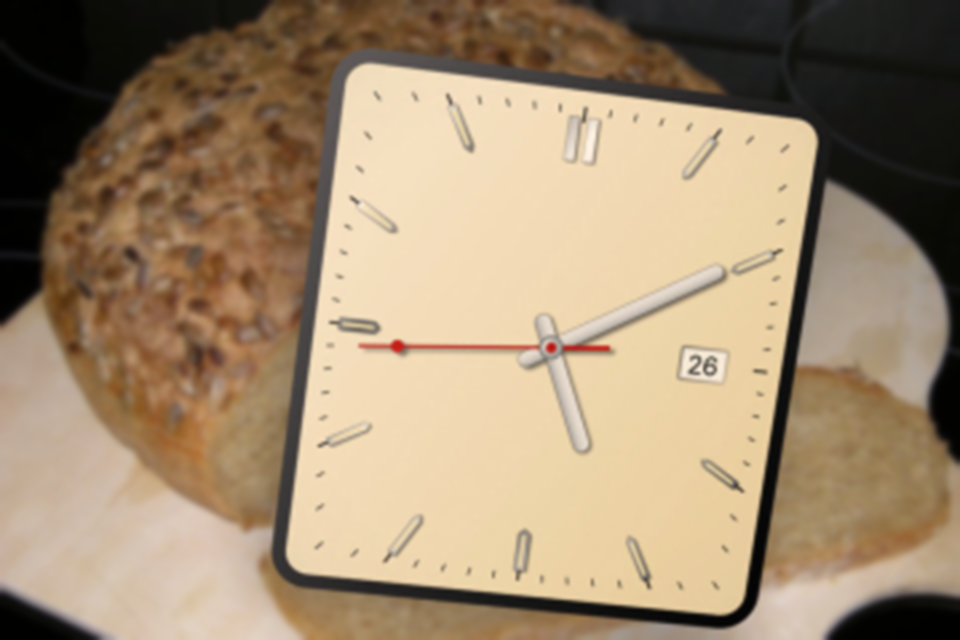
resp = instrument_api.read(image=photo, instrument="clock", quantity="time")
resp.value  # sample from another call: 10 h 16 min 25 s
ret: 5 h 09 min 44 s
